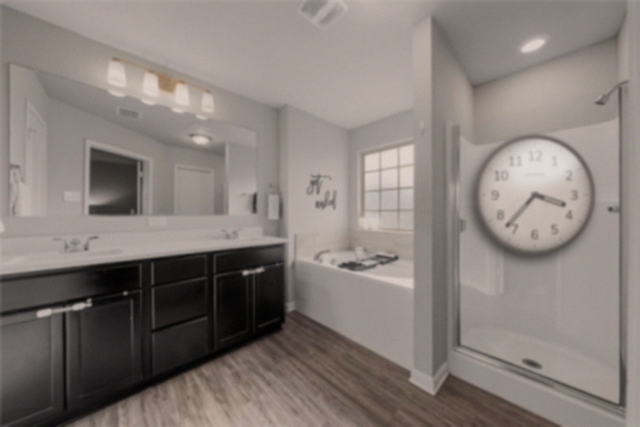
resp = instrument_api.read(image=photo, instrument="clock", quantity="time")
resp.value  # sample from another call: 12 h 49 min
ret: 3 h 37 min
